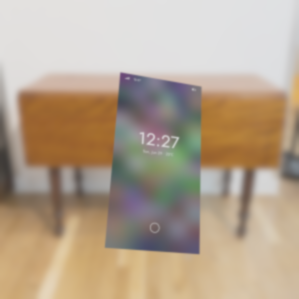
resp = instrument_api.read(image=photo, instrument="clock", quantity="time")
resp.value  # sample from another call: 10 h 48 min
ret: 12 h 27 min
